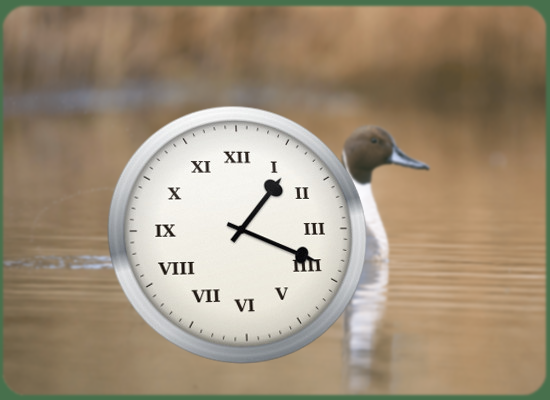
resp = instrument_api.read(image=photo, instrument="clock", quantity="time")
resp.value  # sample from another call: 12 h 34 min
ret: 1 h 19 min
